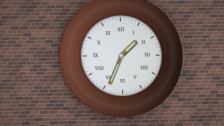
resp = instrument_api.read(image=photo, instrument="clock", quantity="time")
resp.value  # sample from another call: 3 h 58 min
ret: 1 h 34 min
